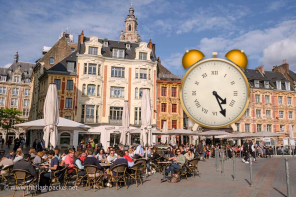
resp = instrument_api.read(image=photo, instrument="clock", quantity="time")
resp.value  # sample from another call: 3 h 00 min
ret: 4 h 26 min
